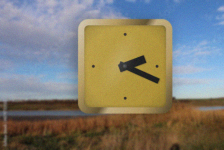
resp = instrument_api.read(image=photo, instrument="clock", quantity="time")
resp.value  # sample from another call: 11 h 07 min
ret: 2 h 19 min
